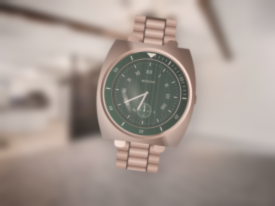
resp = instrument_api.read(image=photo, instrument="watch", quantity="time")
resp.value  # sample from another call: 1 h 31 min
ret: 6 h 40 min
